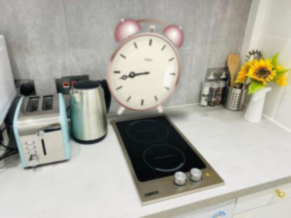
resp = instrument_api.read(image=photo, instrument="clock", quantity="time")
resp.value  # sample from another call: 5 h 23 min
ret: 8 h 43 min
